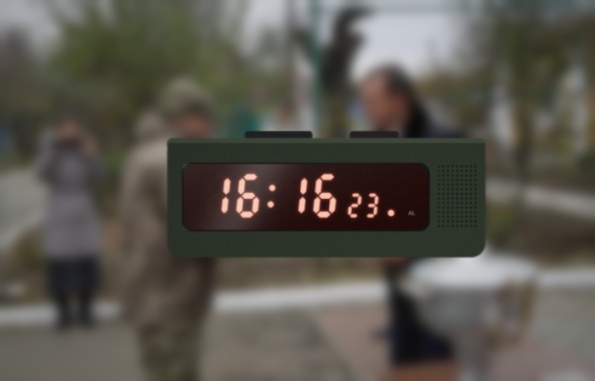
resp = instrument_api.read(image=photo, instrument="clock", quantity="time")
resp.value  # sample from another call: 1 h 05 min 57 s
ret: 16 h 16 min 23 s
